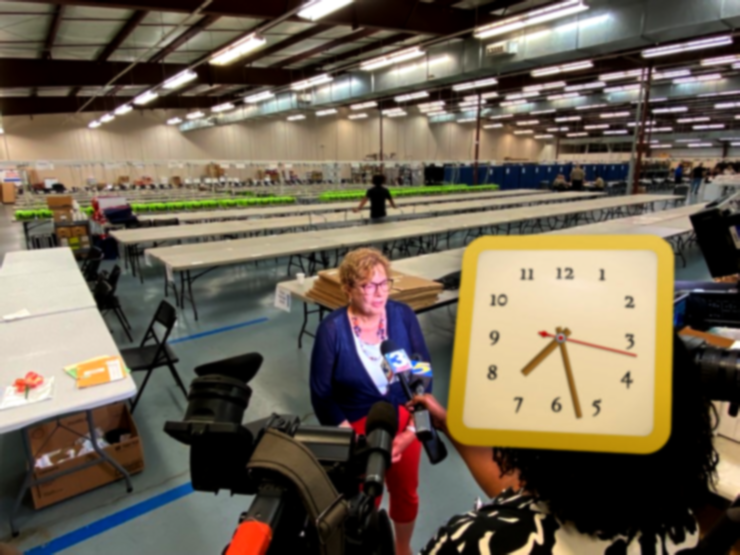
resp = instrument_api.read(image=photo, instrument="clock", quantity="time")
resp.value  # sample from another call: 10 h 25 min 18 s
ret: 7 h 27 min 17 s
